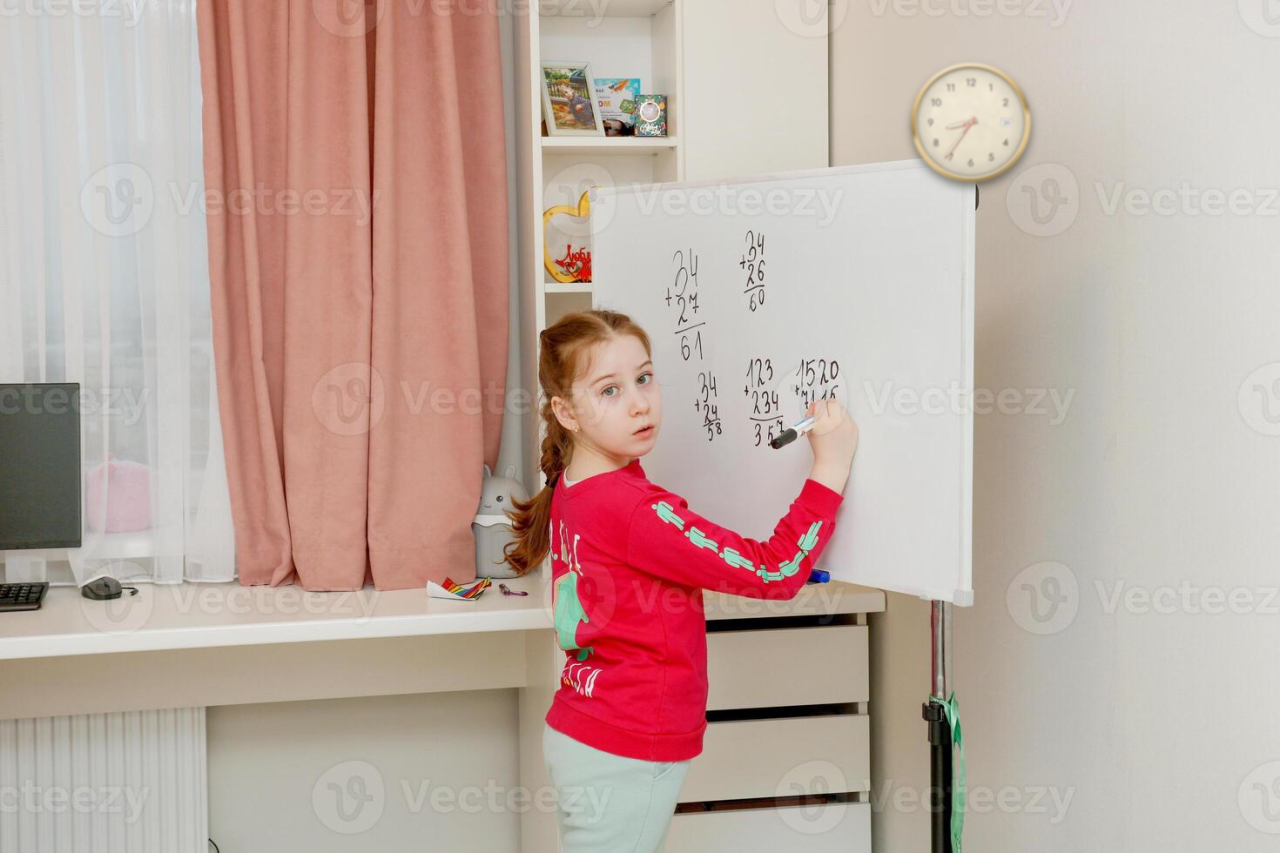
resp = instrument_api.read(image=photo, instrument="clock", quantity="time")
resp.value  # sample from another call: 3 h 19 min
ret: 8 h 36 min
